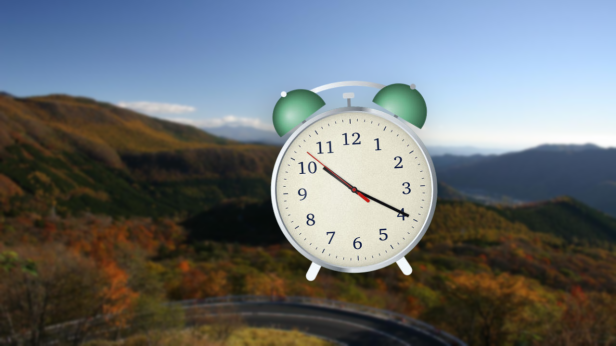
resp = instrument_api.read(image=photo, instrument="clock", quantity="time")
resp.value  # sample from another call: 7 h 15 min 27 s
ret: 10 h 19 min 52 s
